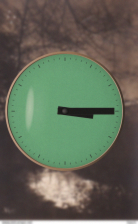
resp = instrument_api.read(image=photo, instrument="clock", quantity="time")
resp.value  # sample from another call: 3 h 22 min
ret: 3 h 15 min
